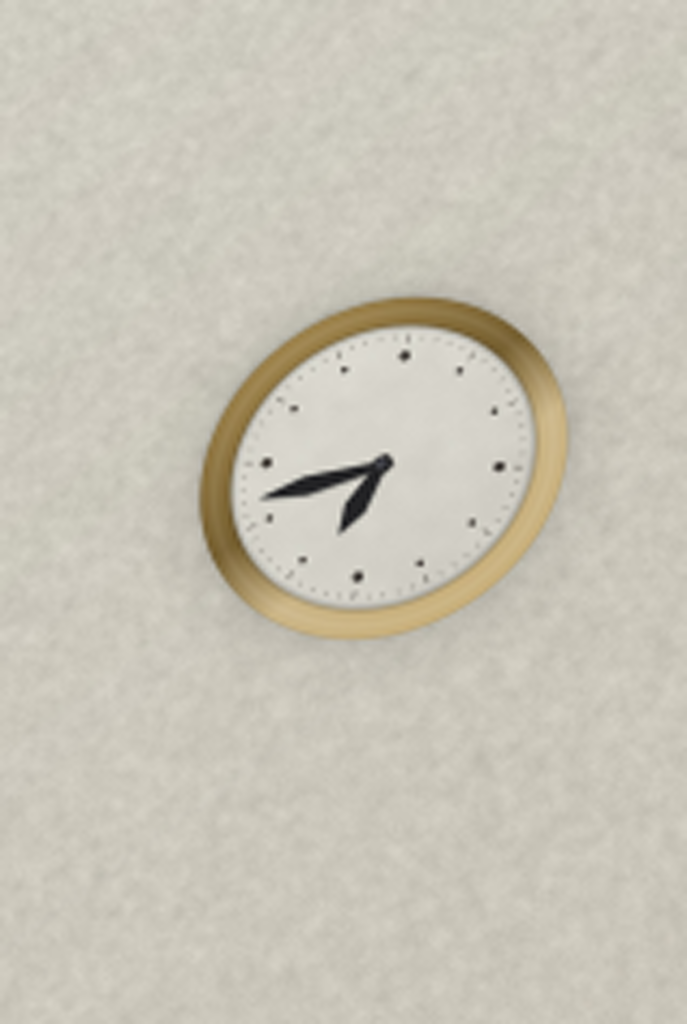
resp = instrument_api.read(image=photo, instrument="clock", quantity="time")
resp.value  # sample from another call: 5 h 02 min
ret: 6 h 42 min
